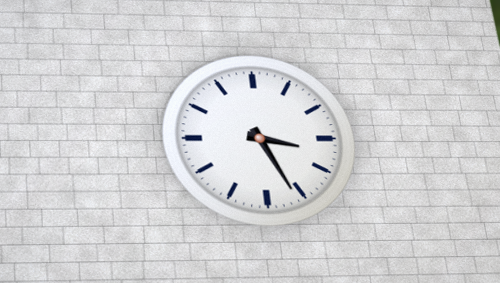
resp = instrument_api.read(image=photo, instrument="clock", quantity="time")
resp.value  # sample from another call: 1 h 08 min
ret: 3 h 26 min
